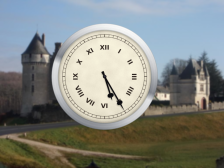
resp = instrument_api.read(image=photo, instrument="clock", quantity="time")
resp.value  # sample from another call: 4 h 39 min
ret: 5 h 25 min
